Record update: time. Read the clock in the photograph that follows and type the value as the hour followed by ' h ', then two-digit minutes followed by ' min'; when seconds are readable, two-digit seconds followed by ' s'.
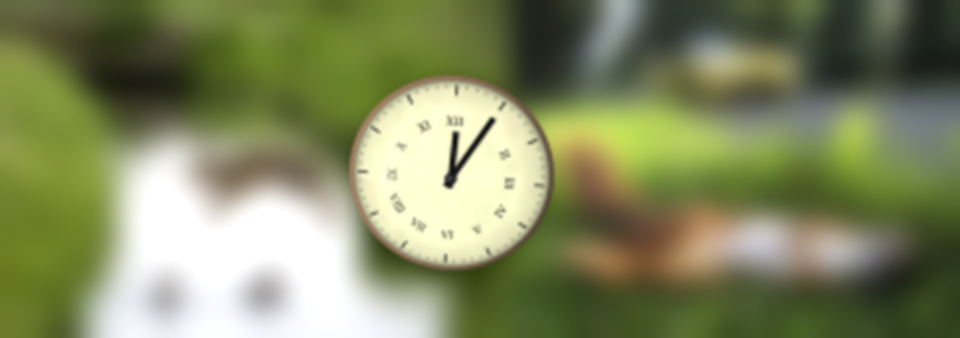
12 h 05 min
